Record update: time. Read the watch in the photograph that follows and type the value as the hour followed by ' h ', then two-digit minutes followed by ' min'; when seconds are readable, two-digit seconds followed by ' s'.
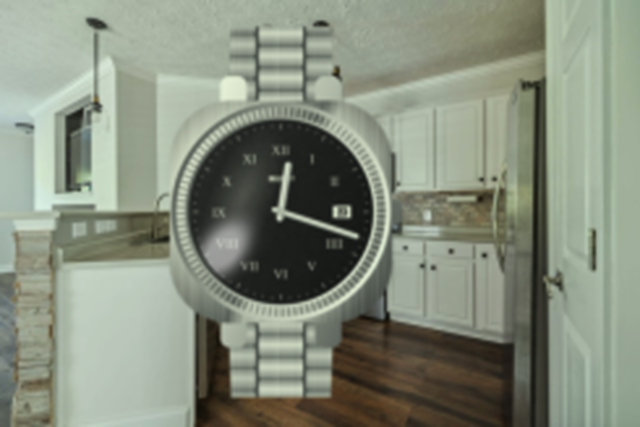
12 h 18 min
